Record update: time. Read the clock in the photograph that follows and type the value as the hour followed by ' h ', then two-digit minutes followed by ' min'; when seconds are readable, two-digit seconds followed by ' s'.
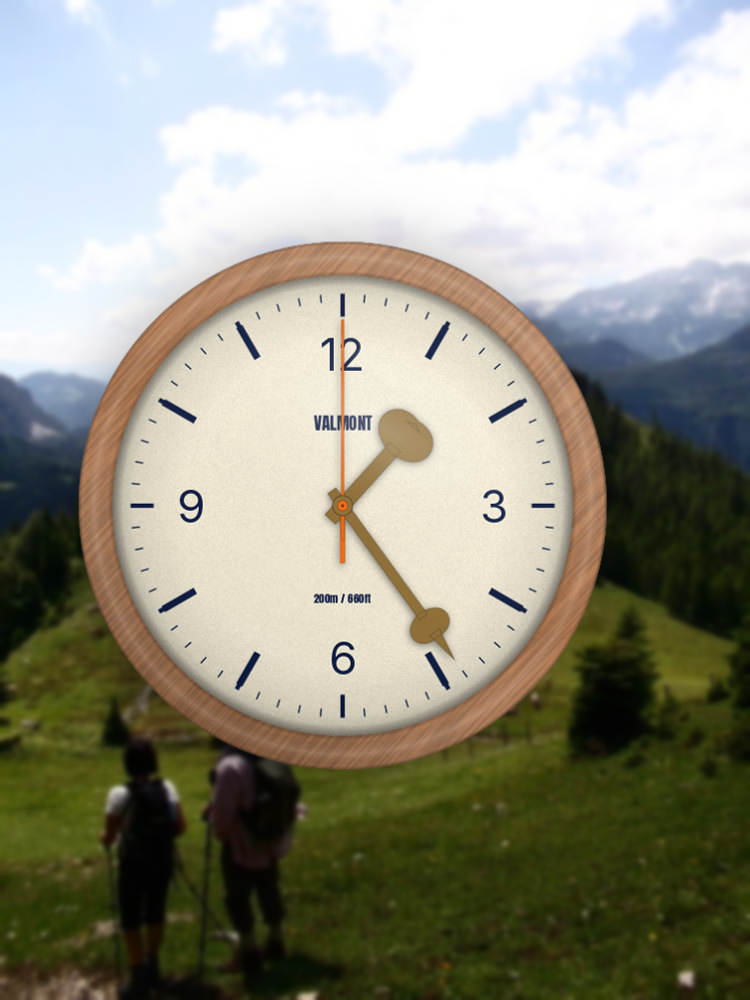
1 h 24 min 00 s
